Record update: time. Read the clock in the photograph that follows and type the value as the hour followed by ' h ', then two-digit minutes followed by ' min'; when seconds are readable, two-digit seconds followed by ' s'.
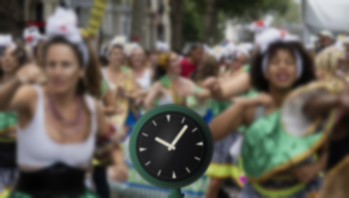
10 h 07 min
